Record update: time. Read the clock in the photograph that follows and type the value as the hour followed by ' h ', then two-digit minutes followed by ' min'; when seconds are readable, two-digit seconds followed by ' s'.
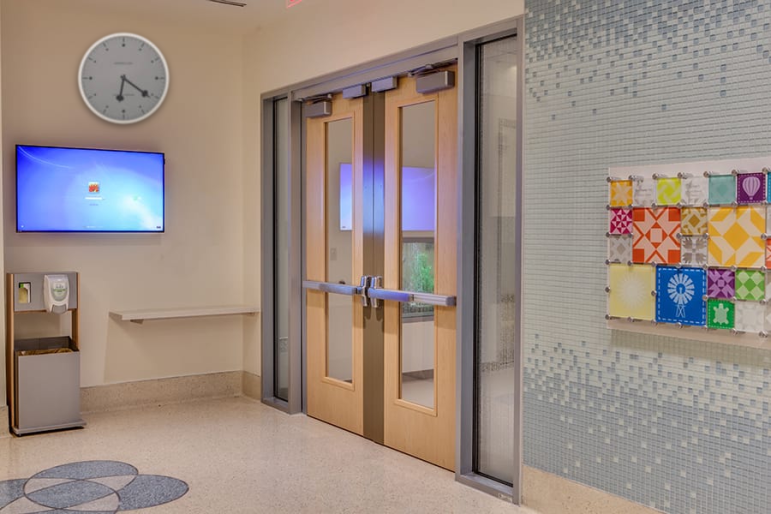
6 h 21 min
